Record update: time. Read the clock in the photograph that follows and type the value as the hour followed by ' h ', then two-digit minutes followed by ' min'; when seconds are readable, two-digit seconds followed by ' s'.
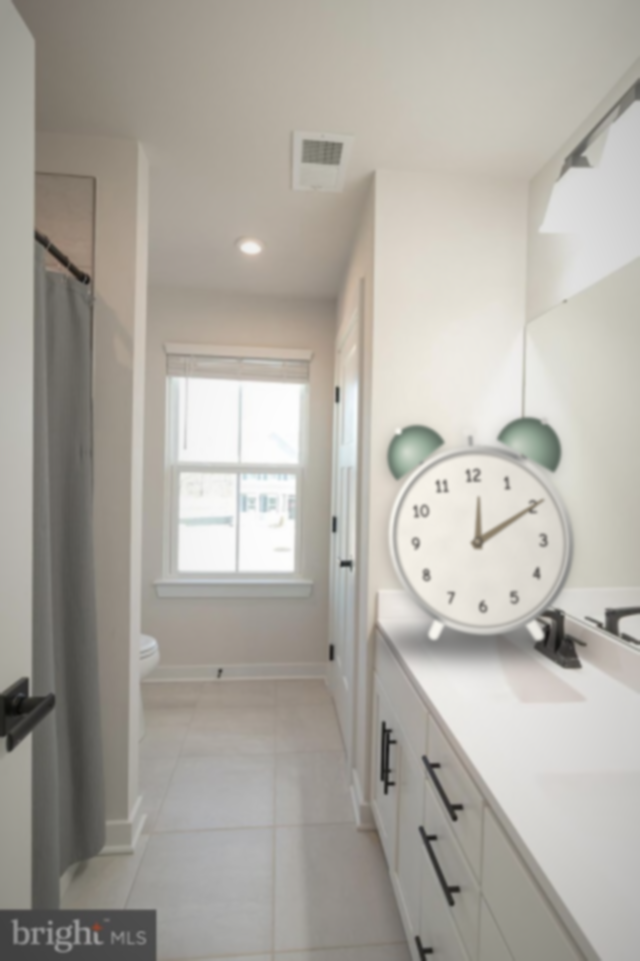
12 h 10 min
